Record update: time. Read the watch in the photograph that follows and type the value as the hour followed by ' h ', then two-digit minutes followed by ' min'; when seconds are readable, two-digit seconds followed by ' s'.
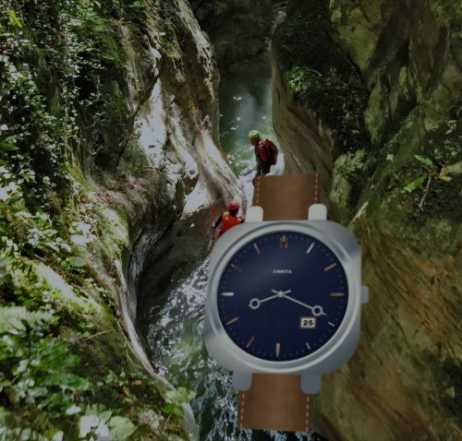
8 h 19 min
